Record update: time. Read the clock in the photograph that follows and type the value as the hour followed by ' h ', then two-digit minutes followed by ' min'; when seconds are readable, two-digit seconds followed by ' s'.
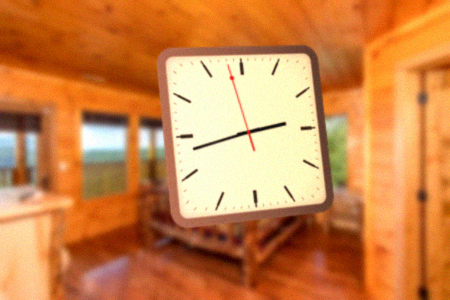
2 h 42 min 58 s
